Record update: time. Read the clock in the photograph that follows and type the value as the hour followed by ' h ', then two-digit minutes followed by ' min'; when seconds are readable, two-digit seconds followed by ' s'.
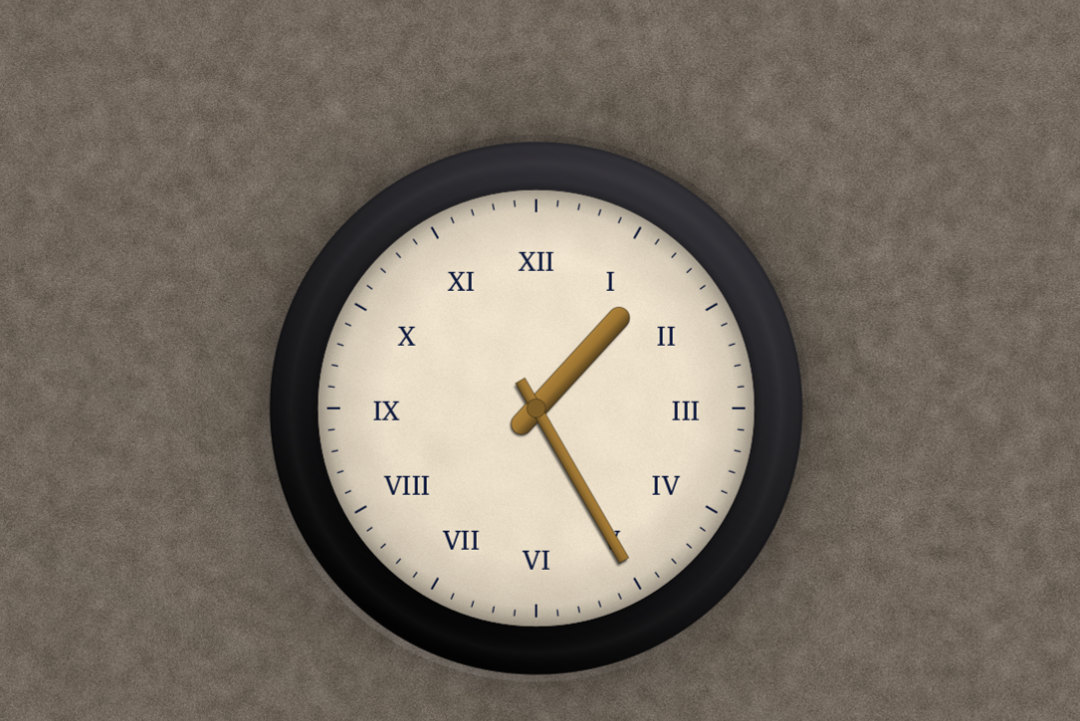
1 h 25 min
